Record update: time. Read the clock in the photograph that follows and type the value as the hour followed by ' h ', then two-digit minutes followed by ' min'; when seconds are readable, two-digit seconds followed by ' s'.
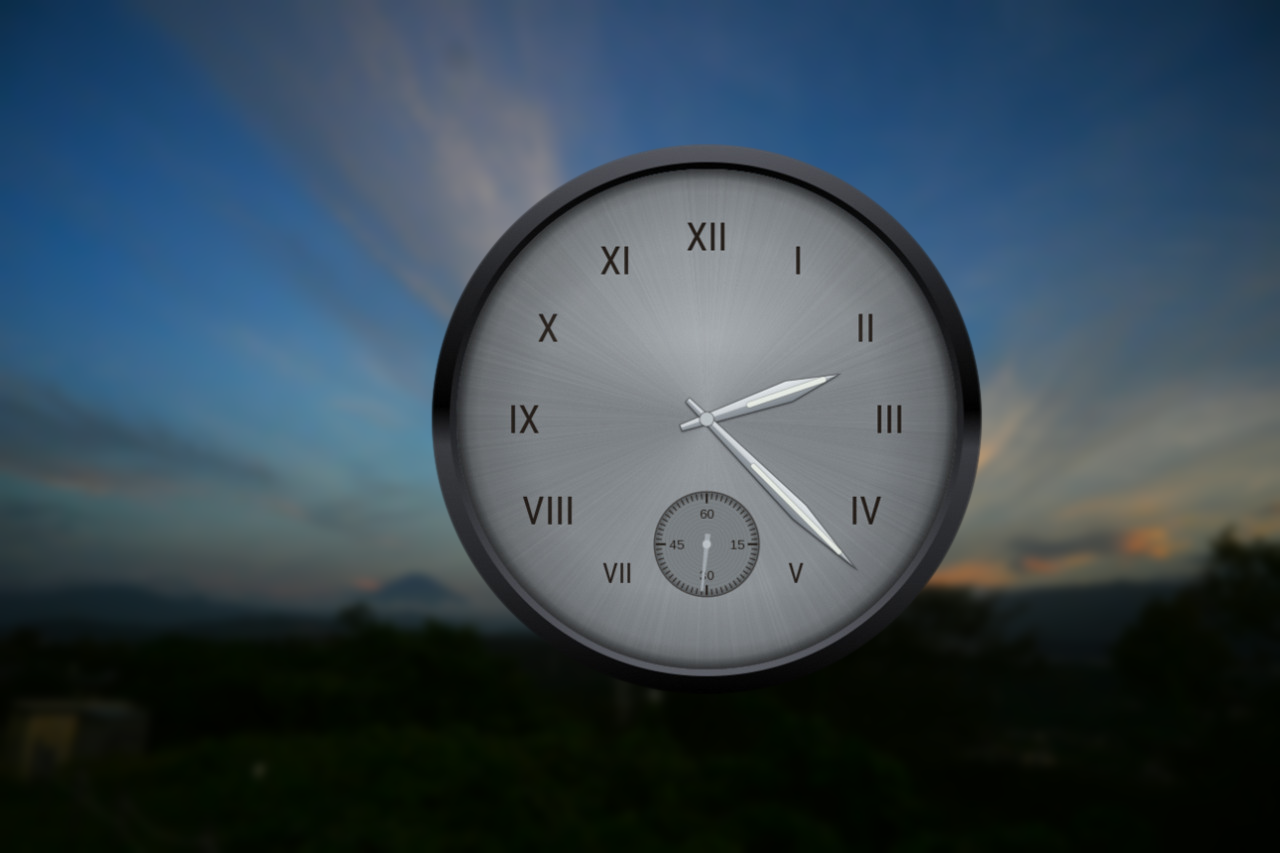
2 h 22 min 31 s
